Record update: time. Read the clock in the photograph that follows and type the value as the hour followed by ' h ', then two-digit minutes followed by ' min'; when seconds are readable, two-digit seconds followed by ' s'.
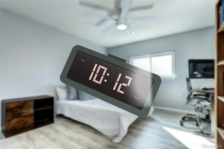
10 h 12 min
